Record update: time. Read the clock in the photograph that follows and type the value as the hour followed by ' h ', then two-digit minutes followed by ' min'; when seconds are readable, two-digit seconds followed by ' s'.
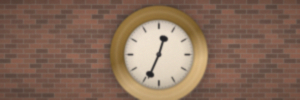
12 h 34 min
